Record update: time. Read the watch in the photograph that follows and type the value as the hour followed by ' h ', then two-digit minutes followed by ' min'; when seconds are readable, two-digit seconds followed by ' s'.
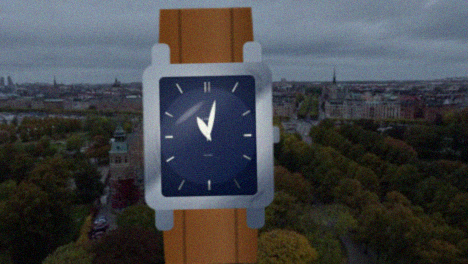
11 h 02 min
